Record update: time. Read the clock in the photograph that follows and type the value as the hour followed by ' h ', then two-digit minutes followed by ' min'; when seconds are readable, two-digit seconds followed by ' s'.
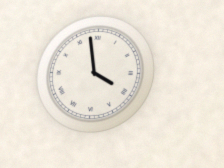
3 h 58 min
